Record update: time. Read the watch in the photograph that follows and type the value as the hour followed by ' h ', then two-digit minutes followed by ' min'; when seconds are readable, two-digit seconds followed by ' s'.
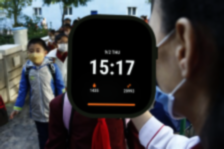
15 h 17 min
